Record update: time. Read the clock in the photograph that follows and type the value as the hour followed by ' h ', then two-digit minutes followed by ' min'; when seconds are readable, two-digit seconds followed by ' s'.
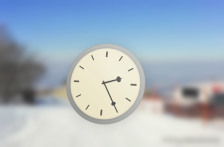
2 h 25 min
